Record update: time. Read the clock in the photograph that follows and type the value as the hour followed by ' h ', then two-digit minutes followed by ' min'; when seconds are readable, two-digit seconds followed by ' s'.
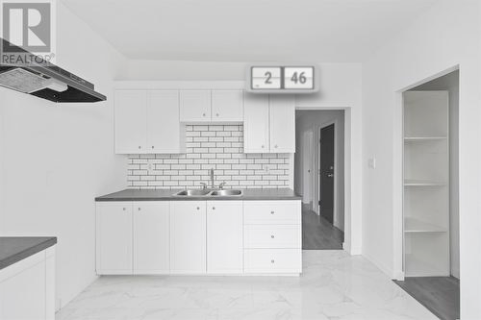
2 h 46 min
